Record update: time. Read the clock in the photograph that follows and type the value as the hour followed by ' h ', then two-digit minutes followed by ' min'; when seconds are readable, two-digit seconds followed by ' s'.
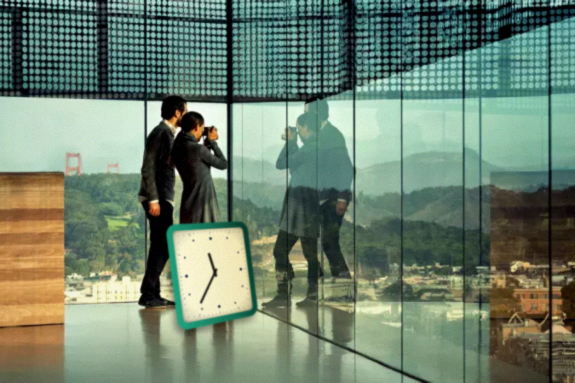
11 h 36 min
